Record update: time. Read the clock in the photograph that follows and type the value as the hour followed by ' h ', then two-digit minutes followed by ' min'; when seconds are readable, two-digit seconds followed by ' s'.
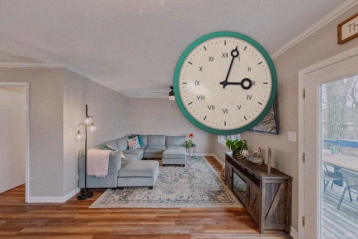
3 h 03 min
